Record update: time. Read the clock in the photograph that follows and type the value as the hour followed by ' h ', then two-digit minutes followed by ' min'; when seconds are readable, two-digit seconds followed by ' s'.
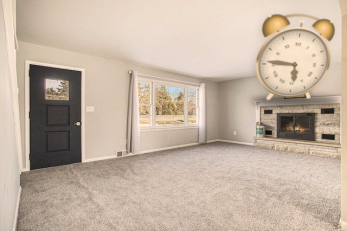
5 h 46 min
